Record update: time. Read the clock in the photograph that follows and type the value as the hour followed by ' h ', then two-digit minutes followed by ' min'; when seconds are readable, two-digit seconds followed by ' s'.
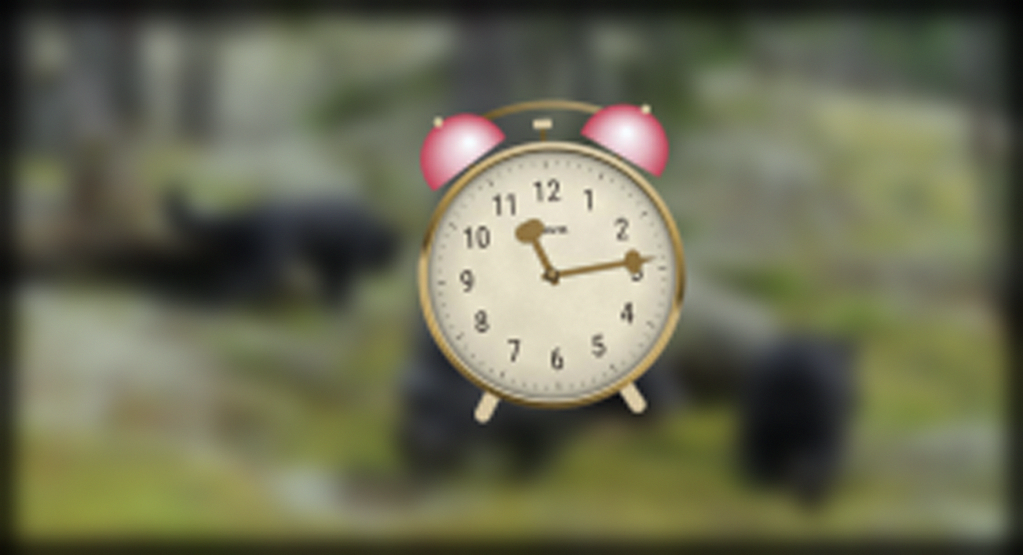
11 h 14 min
